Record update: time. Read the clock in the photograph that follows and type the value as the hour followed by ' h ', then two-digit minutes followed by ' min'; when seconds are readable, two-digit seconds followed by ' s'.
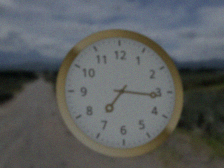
7 h 16 min
